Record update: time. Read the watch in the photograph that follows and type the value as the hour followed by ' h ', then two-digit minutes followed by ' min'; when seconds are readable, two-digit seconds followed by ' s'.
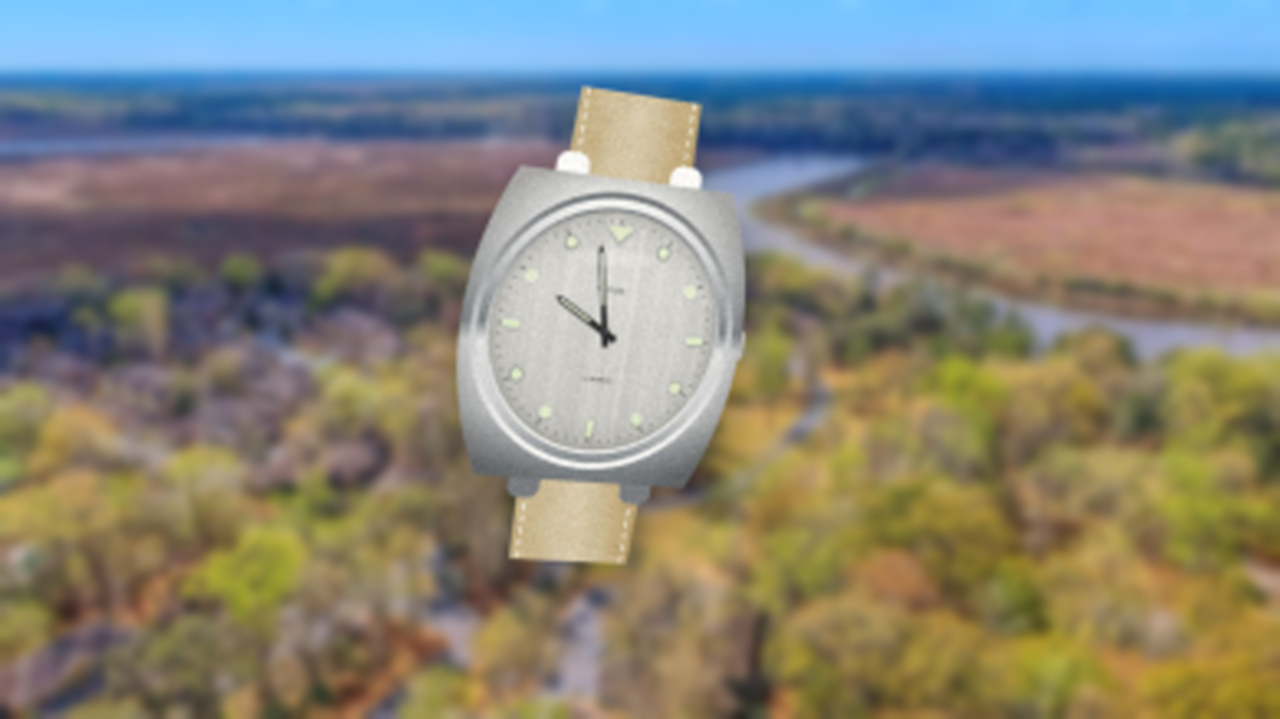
9 h 58 min
